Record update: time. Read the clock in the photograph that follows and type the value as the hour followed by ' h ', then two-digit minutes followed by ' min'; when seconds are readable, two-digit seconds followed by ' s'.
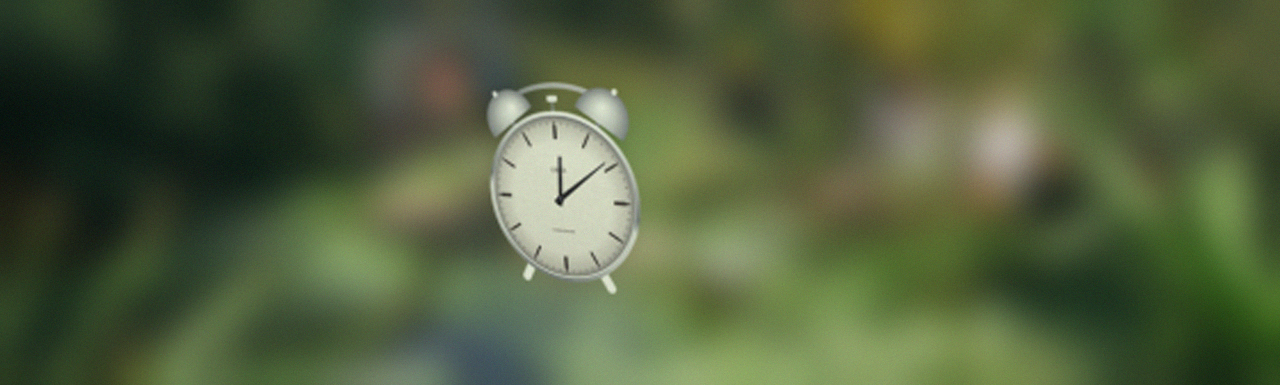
12 h 09 min
